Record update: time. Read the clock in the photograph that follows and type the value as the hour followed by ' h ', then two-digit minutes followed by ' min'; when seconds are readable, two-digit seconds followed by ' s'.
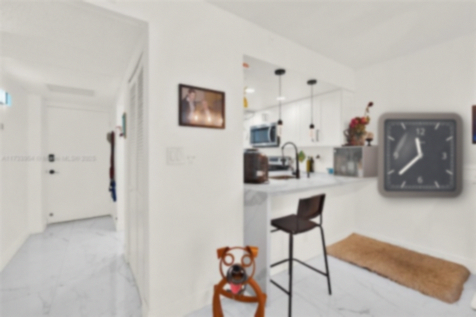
11 h 38 min
